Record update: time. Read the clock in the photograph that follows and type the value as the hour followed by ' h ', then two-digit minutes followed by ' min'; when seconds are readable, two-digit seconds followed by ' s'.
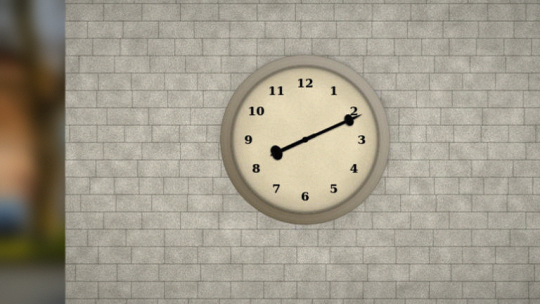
8 h 11 min
